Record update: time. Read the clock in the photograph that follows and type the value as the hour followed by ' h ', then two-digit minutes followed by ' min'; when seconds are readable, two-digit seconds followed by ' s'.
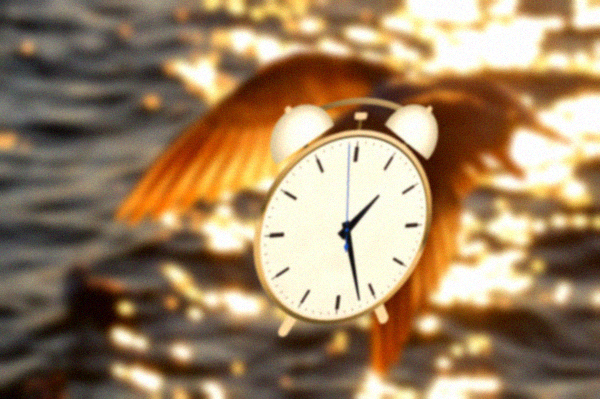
1 h 26 min 59 s
